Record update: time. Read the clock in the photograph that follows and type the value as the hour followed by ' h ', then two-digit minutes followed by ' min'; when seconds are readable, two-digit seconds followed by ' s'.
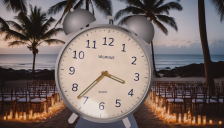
3 h 37 min
